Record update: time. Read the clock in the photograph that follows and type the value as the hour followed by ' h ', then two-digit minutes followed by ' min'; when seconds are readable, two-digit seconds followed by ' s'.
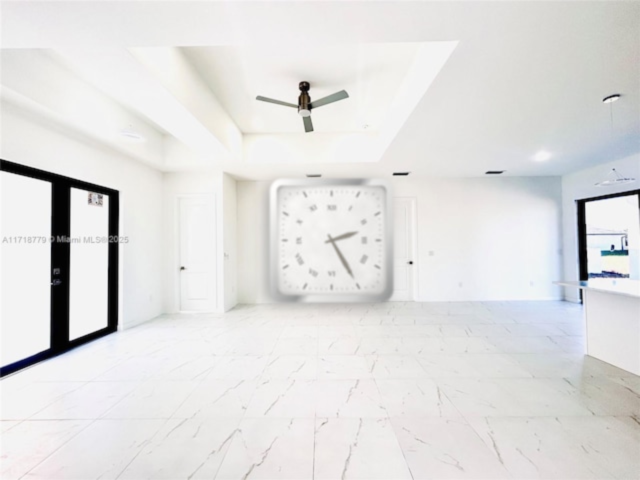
2 h 25 min
